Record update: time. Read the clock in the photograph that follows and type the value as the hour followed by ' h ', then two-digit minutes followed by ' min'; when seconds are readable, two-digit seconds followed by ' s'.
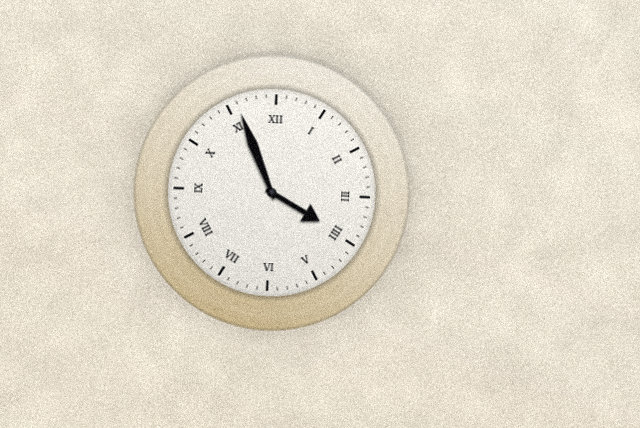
3 h 56 min
